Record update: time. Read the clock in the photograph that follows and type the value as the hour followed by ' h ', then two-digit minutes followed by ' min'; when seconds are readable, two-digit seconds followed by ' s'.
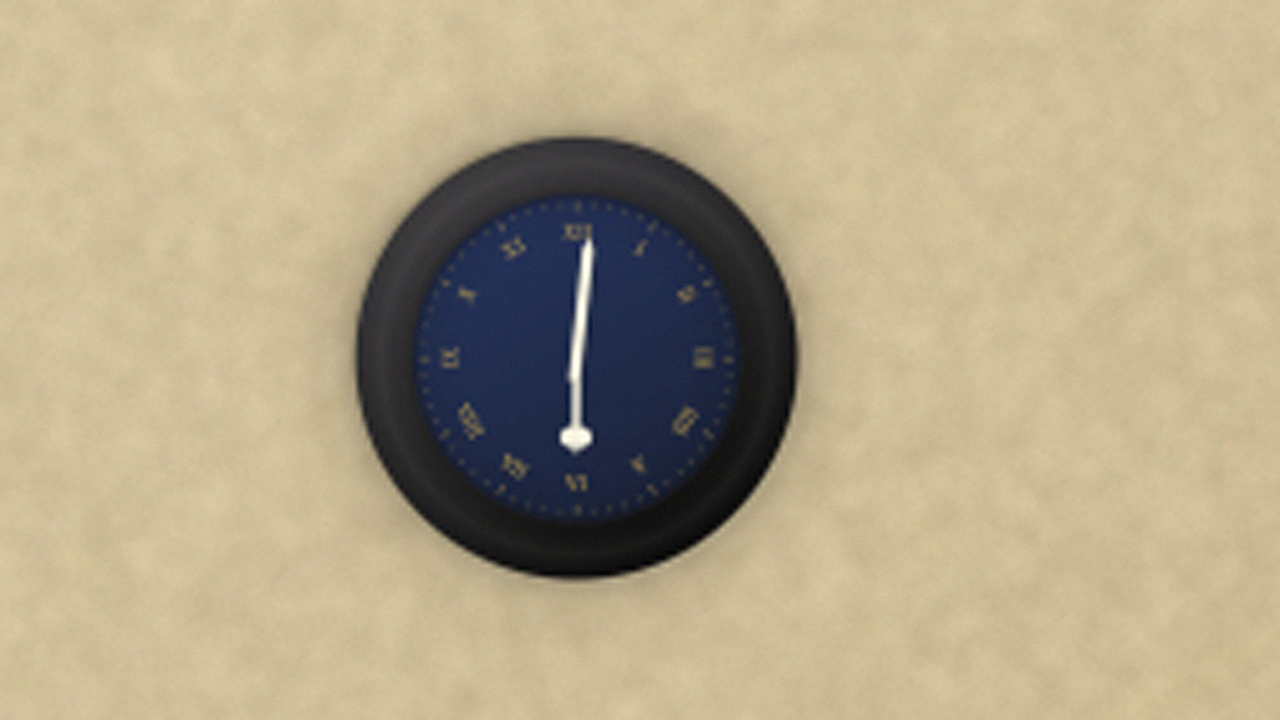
6 h 01 min
